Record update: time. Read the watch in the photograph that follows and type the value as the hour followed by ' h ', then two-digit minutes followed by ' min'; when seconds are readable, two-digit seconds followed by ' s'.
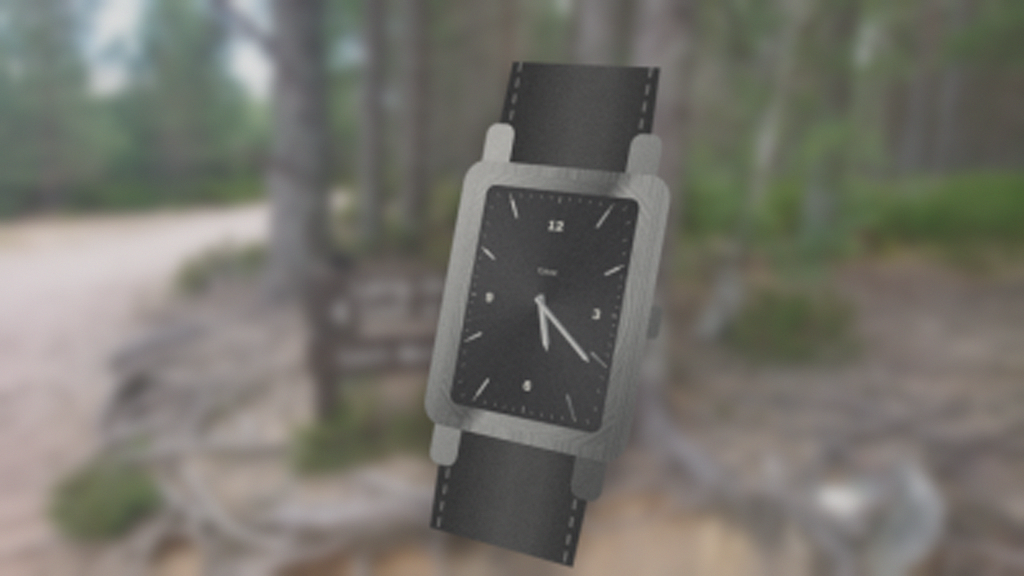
5 h 21 min
